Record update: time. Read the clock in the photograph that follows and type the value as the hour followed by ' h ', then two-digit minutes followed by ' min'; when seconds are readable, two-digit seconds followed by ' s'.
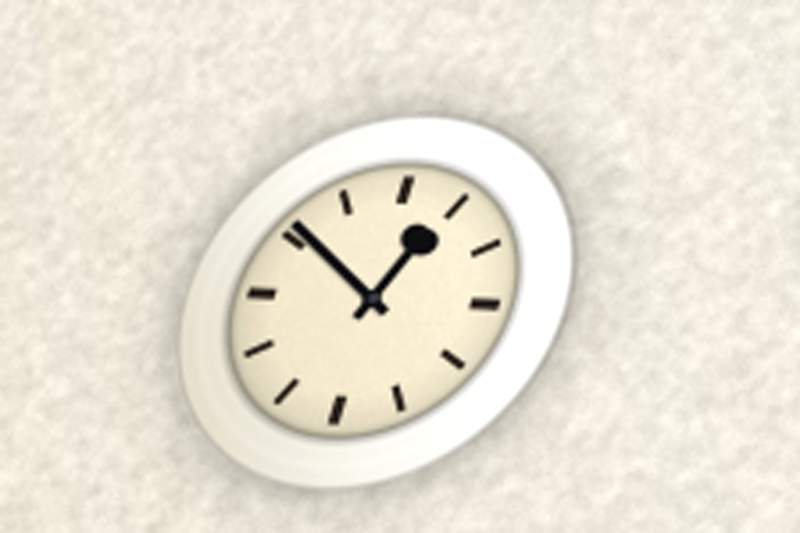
12 h 51 min
